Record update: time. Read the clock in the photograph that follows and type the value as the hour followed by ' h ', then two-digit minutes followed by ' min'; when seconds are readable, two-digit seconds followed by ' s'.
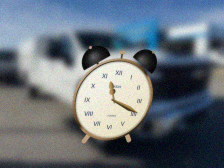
11 h 19 min
